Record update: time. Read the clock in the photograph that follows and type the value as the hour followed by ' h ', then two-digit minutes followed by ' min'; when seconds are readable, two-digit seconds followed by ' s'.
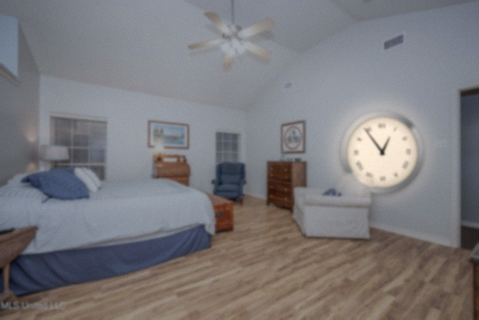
12 h 54 min
